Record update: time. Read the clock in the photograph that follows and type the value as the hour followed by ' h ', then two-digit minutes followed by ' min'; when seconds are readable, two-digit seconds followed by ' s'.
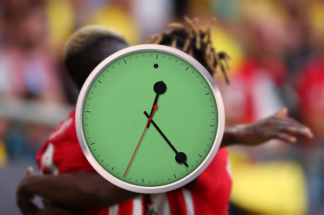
12 h 22 min 33 s
